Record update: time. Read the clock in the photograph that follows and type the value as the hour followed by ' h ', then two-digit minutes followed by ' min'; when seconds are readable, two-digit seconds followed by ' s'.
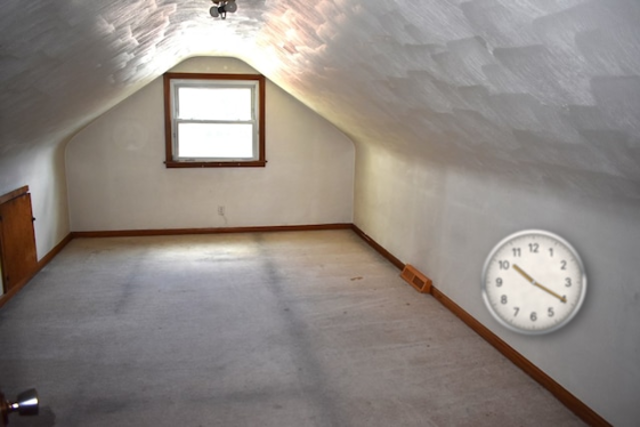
10 h 20 min
